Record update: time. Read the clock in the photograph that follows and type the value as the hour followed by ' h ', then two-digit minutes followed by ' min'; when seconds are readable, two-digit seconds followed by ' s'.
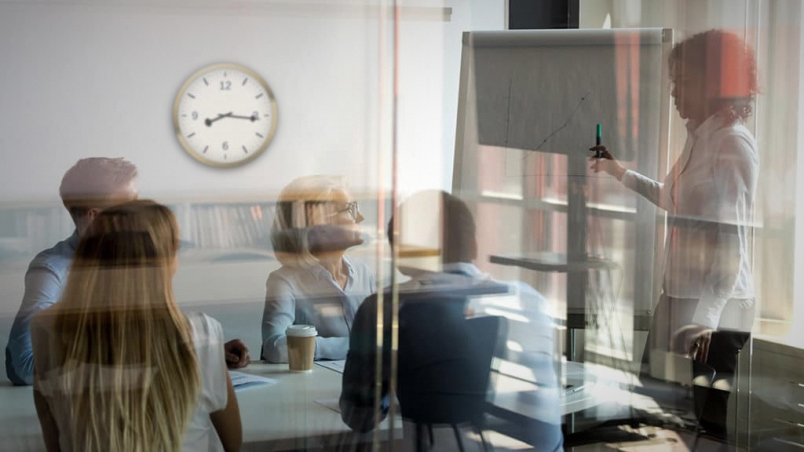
8 h 16 min
